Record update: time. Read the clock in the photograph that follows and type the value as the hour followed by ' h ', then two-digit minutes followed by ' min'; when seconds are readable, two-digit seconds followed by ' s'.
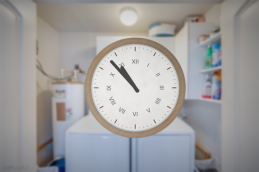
10 h 53 min
